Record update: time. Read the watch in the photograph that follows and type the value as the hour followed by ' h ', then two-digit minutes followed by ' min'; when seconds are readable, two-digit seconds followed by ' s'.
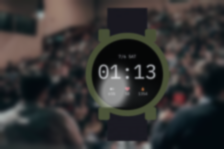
1 h 13 min
